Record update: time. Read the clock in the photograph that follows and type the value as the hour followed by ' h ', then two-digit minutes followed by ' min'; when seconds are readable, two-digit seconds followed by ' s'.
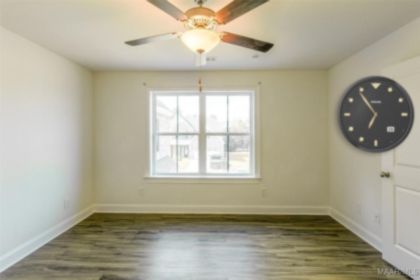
6 h 54 min
